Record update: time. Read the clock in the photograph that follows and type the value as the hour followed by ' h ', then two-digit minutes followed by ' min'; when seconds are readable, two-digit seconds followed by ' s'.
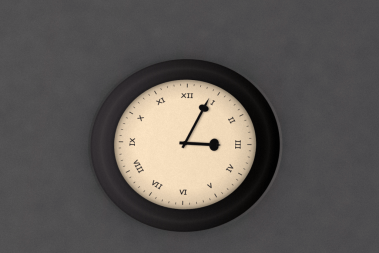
3 h 04 min
